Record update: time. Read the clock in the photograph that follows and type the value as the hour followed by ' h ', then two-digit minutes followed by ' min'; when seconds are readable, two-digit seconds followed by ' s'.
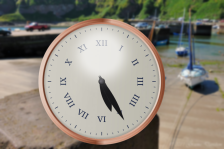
5 h 25 min
